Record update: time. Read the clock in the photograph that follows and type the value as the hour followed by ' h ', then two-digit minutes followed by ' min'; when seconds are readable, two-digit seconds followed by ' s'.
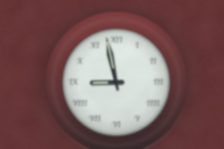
8 h 58 min
